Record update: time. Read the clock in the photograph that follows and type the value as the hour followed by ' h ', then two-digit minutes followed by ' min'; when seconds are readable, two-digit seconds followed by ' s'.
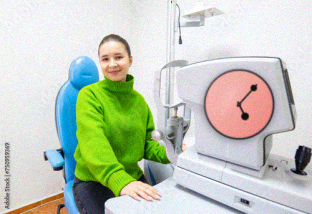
5 h 07 min
